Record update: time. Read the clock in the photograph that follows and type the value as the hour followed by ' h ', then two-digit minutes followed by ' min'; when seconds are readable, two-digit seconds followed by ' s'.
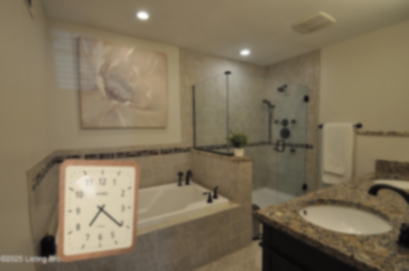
7 h 21 min
